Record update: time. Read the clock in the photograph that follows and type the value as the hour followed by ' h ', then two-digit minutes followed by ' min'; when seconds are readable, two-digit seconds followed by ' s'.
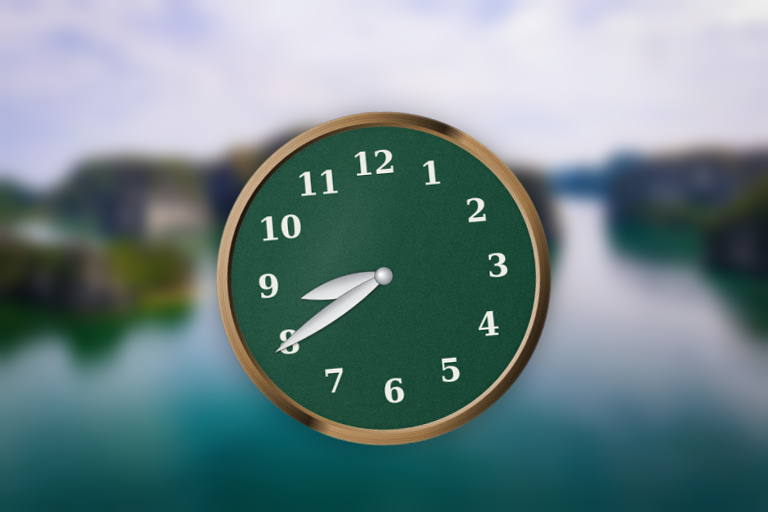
8 h 40 min
